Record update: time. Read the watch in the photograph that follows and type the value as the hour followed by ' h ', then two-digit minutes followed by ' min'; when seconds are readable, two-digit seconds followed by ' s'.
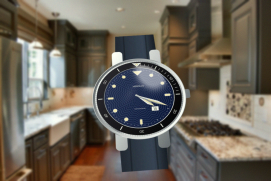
4 h 19 min
